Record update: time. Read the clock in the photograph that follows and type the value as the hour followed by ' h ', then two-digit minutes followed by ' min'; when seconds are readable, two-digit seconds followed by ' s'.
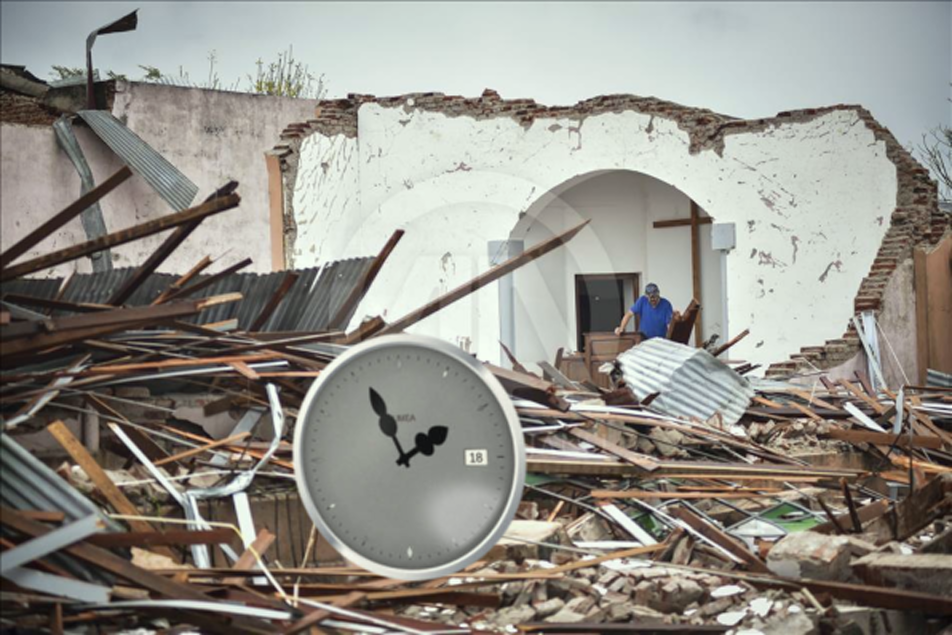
1 h 56 min
